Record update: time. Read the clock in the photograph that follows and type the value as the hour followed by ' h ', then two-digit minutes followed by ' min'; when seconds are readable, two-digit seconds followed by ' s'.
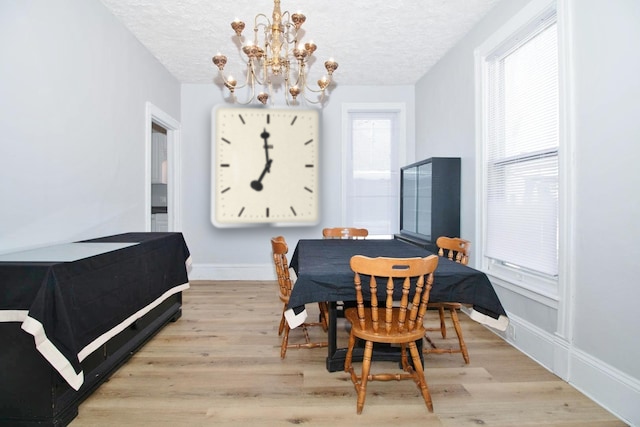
6 h 59 min
